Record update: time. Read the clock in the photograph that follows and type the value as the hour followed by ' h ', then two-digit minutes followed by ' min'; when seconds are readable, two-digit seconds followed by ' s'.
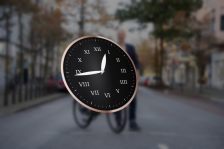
12 h 44 min
